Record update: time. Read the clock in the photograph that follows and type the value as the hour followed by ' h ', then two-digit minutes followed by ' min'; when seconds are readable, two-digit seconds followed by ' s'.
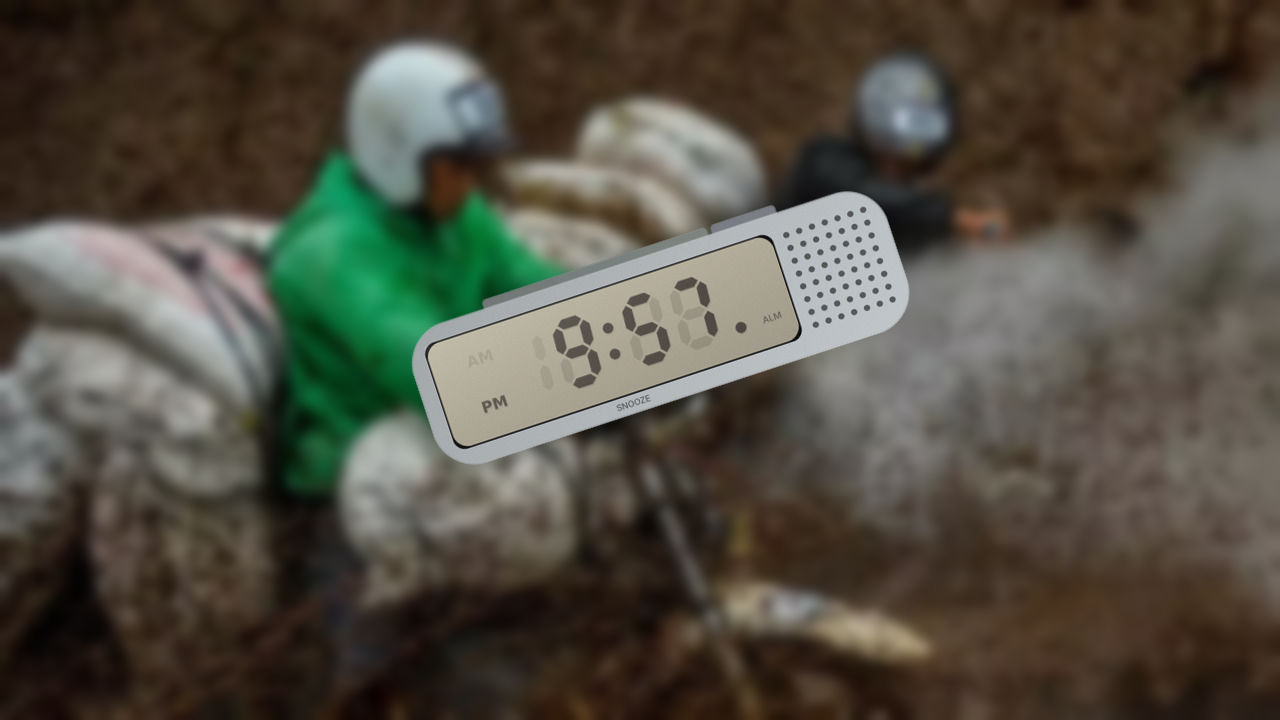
9 h 57 min
